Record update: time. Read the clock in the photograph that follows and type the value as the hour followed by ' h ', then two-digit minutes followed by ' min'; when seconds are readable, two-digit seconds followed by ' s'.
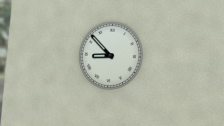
8 h 52 min
